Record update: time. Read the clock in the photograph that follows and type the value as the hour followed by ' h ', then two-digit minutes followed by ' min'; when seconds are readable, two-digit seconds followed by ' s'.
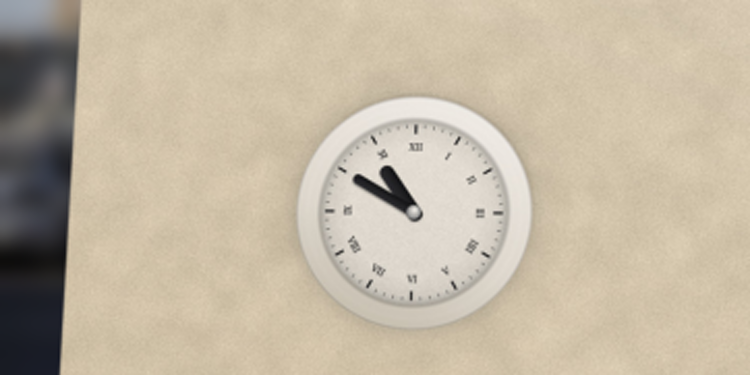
10 h 50 min
